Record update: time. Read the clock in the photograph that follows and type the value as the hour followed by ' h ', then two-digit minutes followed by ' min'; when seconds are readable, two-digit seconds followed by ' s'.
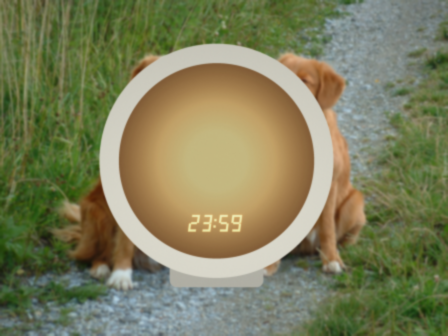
23 h 59 min
